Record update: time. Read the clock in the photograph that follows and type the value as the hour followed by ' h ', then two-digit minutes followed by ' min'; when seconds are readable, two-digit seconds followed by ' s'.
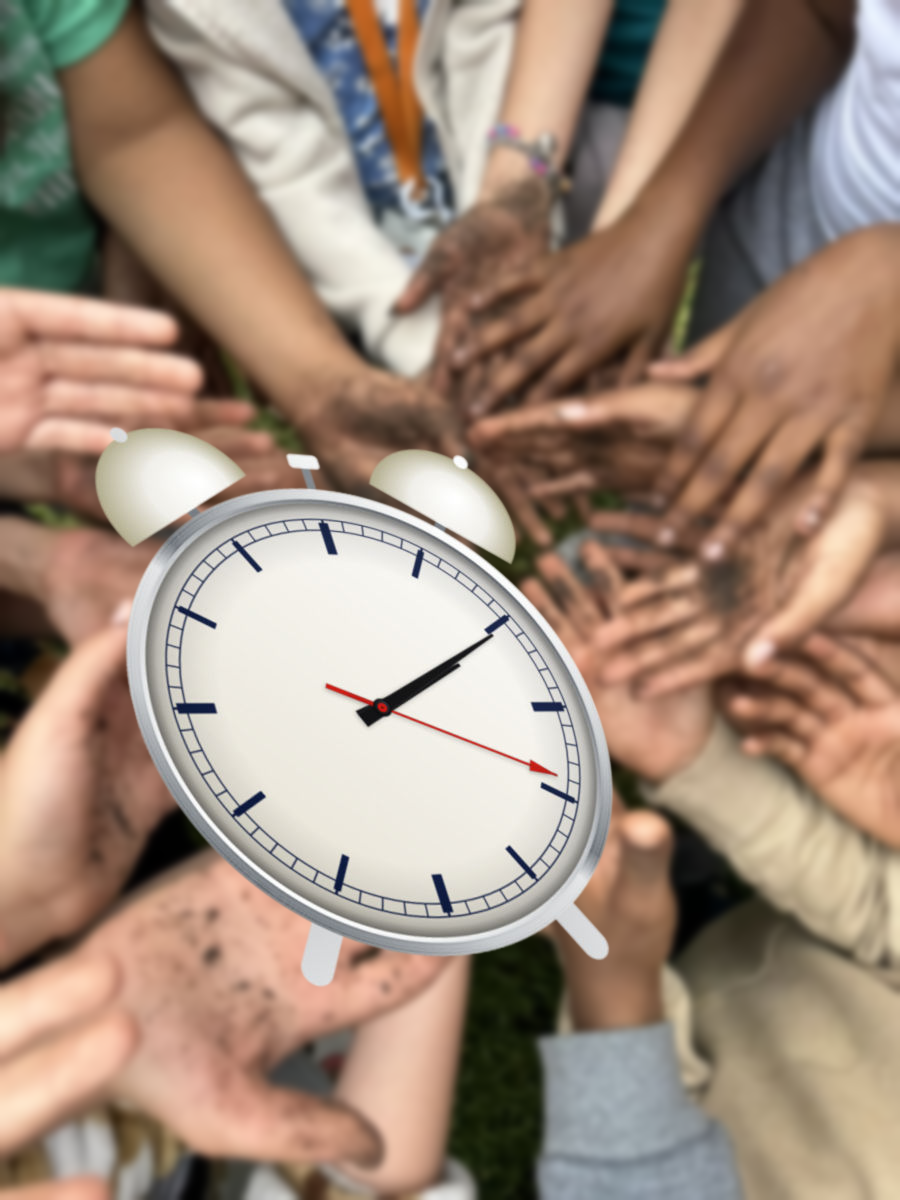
2 h 10 min 19 s
